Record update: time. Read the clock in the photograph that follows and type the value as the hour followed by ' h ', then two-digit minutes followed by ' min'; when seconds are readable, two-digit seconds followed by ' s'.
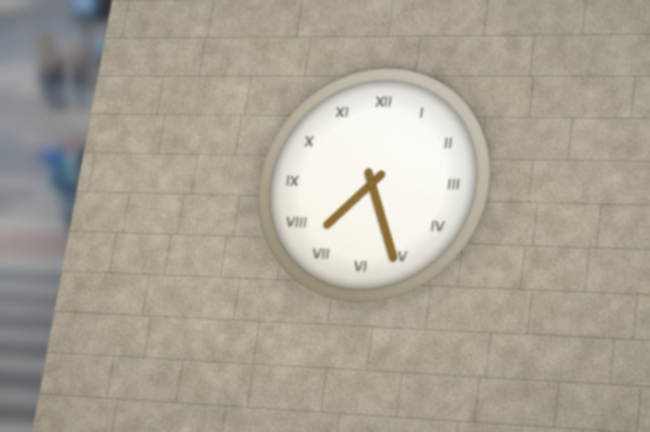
7 h 26 min
